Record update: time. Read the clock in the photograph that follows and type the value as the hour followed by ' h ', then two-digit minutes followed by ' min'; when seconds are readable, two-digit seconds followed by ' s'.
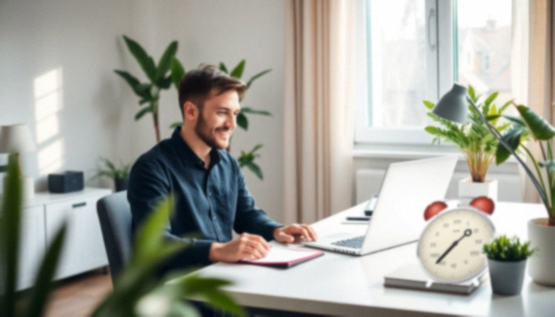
1 h 37 min
